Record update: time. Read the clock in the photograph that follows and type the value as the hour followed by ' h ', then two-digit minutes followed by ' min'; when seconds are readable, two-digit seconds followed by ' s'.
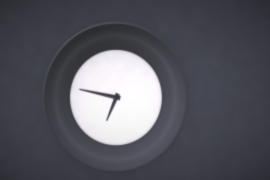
6 h 47 min
